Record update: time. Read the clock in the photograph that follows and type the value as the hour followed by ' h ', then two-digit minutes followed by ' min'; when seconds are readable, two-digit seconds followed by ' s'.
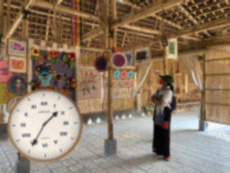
1 h 35 min
